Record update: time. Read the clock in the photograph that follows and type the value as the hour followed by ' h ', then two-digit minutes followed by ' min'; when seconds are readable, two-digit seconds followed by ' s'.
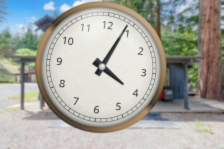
4 h 04 min
